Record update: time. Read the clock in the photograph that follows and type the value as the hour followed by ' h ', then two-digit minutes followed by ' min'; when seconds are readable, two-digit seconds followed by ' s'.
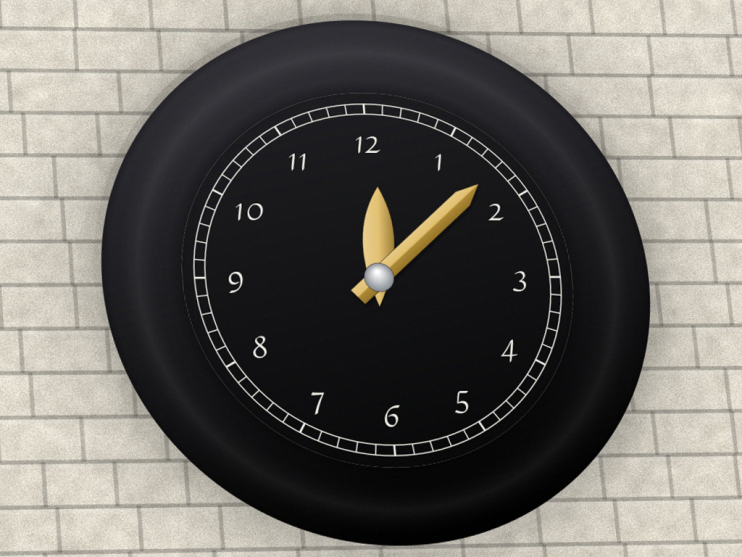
12 h 08 min
